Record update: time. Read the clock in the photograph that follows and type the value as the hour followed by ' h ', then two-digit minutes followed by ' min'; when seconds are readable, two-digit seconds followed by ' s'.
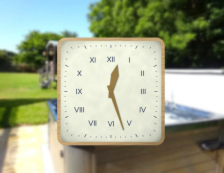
12 h 27 min
